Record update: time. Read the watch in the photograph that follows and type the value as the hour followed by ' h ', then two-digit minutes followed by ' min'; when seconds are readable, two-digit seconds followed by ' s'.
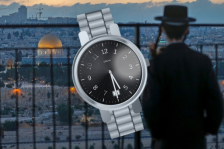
5 h 30 min
